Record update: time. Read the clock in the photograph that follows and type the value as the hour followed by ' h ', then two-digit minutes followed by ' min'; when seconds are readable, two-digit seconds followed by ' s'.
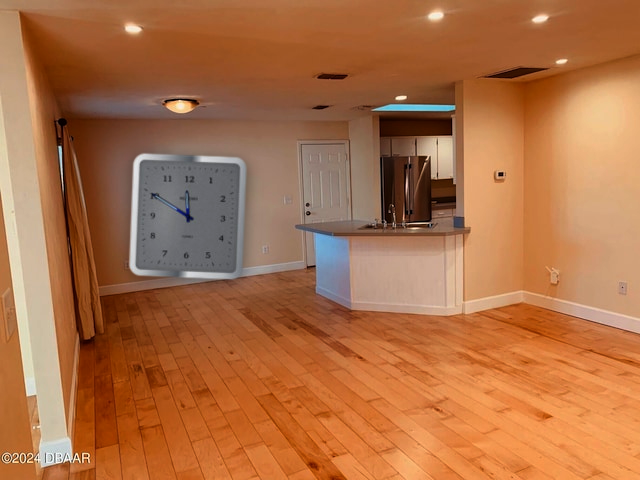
11 h 50 min
